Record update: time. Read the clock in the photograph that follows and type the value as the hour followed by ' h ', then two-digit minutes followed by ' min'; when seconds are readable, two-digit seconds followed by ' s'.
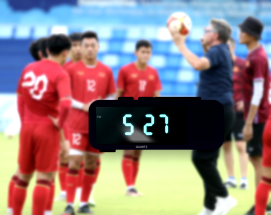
5 h 27 min
